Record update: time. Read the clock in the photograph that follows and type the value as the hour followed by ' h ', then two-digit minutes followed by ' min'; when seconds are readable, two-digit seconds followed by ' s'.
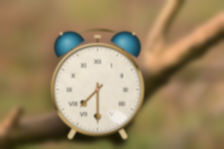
7 h 30 min
